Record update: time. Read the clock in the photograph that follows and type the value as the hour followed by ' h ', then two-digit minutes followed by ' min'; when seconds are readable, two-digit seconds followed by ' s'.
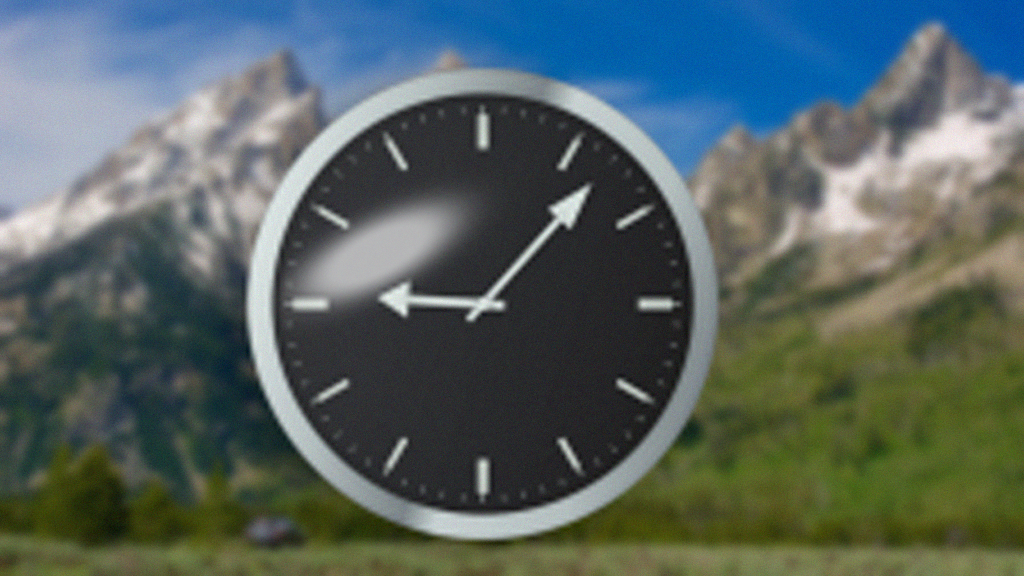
9 h 07 min
